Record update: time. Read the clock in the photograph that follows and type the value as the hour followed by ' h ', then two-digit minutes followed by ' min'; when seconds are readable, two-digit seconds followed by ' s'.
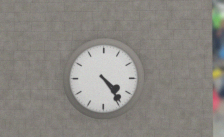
4 h 24 min
